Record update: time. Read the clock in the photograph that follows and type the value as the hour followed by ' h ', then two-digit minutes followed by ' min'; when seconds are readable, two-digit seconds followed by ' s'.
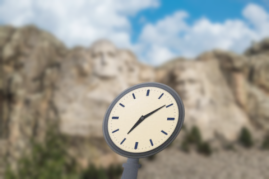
7 h 09 min
